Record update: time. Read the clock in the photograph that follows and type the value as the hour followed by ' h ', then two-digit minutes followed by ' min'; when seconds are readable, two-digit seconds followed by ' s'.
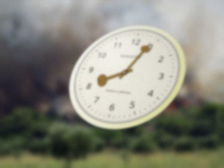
8 h 04 min
